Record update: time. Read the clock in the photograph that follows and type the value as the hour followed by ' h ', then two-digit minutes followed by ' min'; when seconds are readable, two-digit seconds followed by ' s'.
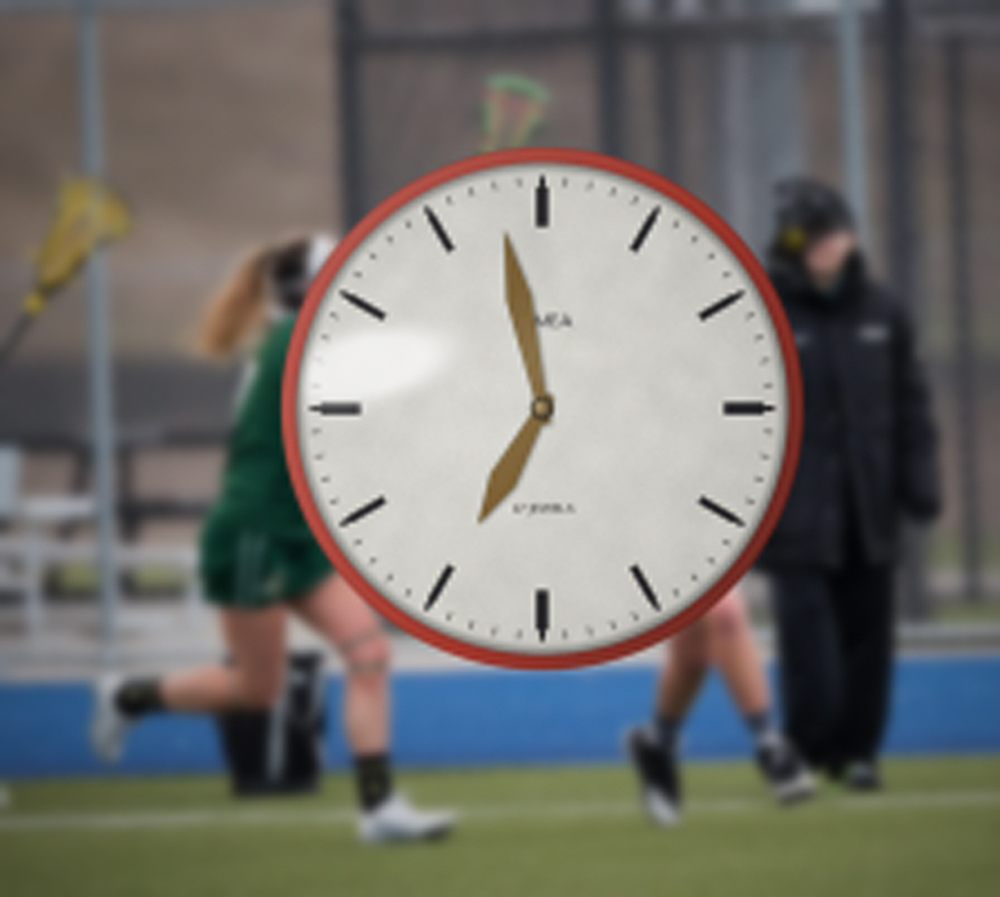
6 h 58 min
